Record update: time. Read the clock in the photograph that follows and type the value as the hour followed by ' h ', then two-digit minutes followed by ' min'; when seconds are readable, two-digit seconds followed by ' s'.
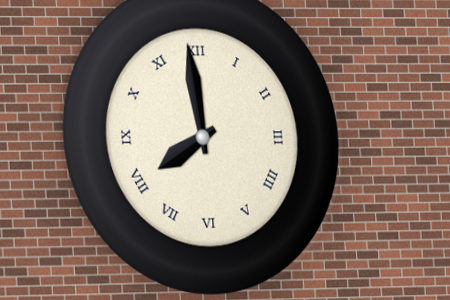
7 h 59 min
